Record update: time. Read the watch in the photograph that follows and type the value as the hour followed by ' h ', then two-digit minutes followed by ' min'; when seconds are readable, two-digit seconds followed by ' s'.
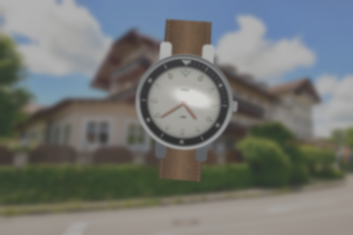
4 h 39 min
